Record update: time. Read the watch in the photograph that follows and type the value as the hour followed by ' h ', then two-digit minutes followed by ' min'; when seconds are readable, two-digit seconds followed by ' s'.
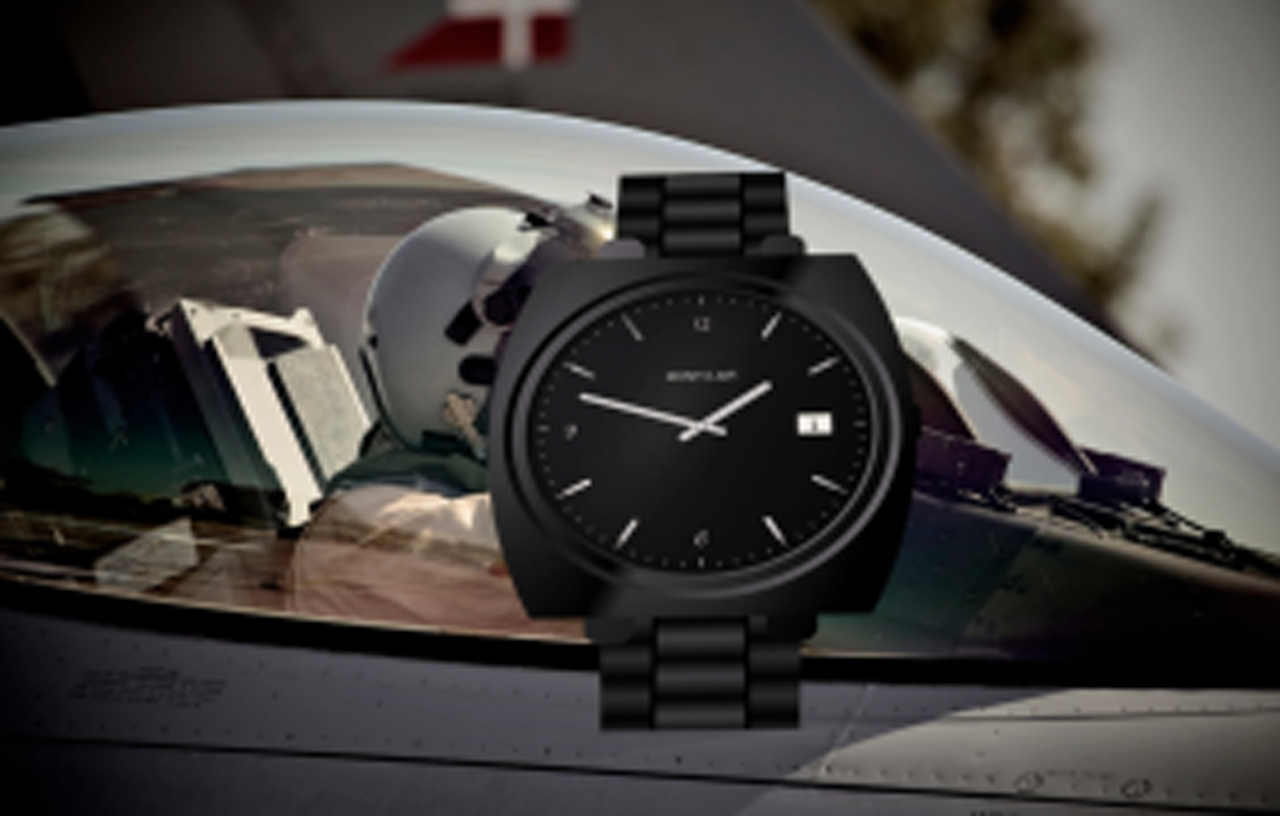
1 h 48 min
